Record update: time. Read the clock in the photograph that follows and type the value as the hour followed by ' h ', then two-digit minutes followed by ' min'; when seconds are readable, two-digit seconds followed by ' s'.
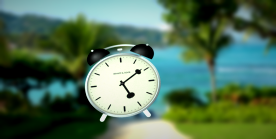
5 h 09 min
